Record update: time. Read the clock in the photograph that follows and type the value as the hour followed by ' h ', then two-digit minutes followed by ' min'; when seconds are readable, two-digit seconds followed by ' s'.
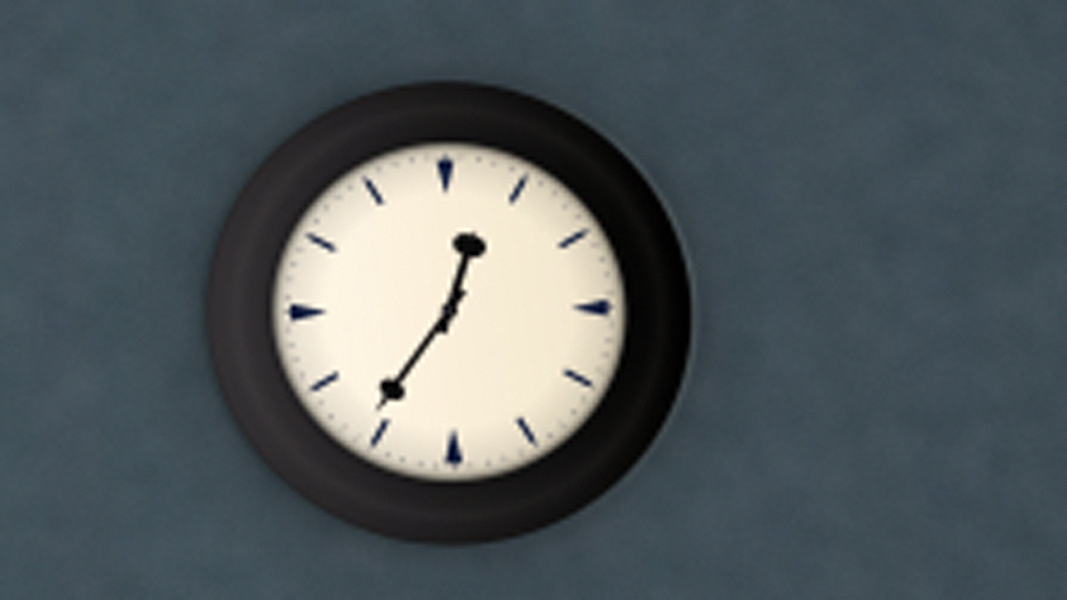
12 h 36 min
